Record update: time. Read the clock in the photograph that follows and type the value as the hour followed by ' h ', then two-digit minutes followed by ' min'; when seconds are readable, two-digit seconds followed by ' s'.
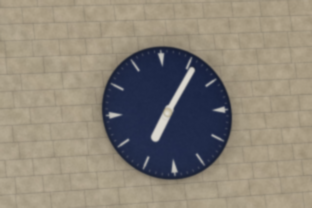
7 h 06 min
